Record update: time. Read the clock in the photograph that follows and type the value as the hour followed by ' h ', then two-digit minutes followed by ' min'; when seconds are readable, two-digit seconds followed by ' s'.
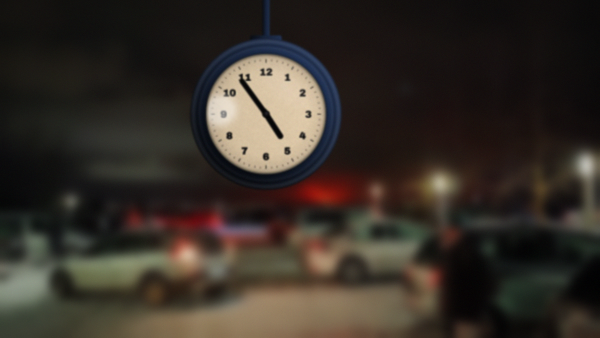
4 h 54 min
